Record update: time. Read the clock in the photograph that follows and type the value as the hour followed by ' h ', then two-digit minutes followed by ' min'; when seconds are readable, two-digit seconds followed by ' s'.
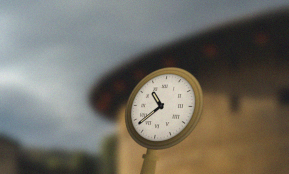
10 h 38 min
